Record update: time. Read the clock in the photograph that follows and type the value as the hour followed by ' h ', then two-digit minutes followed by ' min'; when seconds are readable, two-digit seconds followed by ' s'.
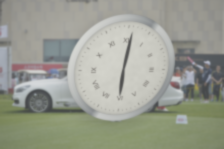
6 h 01 min
